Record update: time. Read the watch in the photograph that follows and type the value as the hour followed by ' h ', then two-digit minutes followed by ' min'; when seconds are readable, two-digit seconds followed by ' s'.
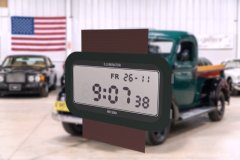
9 h 07 min 38 s
